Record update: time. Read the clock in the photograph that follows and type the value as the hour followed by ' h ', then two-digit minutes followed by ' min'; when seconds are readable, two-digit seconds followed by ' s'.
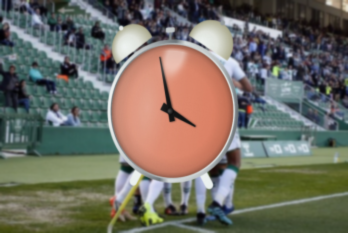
3 h 58 min
